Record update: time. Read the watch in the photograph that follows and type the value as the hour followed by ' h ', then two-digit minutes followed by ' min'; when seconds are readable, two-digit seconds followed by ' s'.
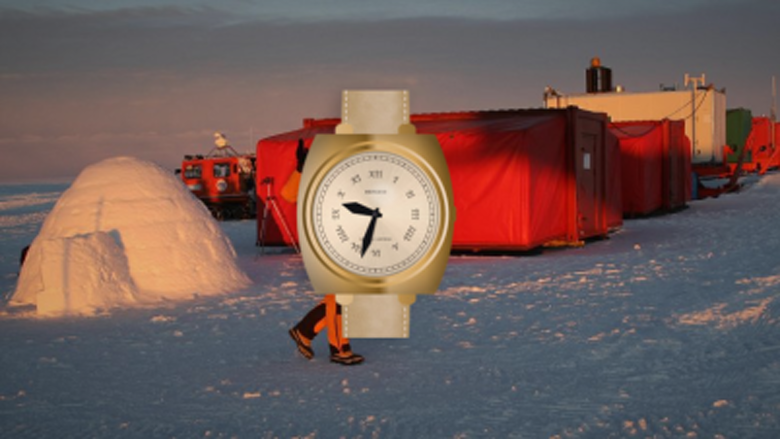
9 h 33 min
